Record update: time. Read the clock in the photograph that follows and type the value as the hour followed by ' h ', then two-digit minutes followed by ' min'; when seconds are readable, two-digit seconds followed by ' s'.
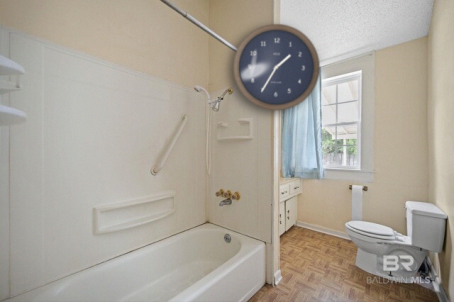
1 h 35 min
